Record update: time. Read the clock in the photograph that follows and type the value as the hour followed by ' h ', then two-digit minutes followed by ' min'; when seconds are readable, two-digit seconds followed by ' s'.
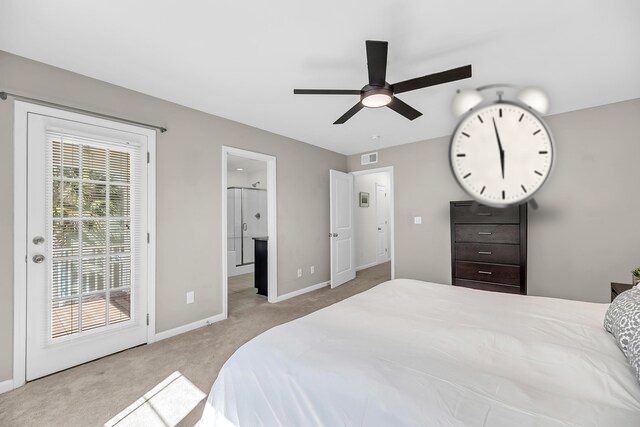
5 h 58 min
